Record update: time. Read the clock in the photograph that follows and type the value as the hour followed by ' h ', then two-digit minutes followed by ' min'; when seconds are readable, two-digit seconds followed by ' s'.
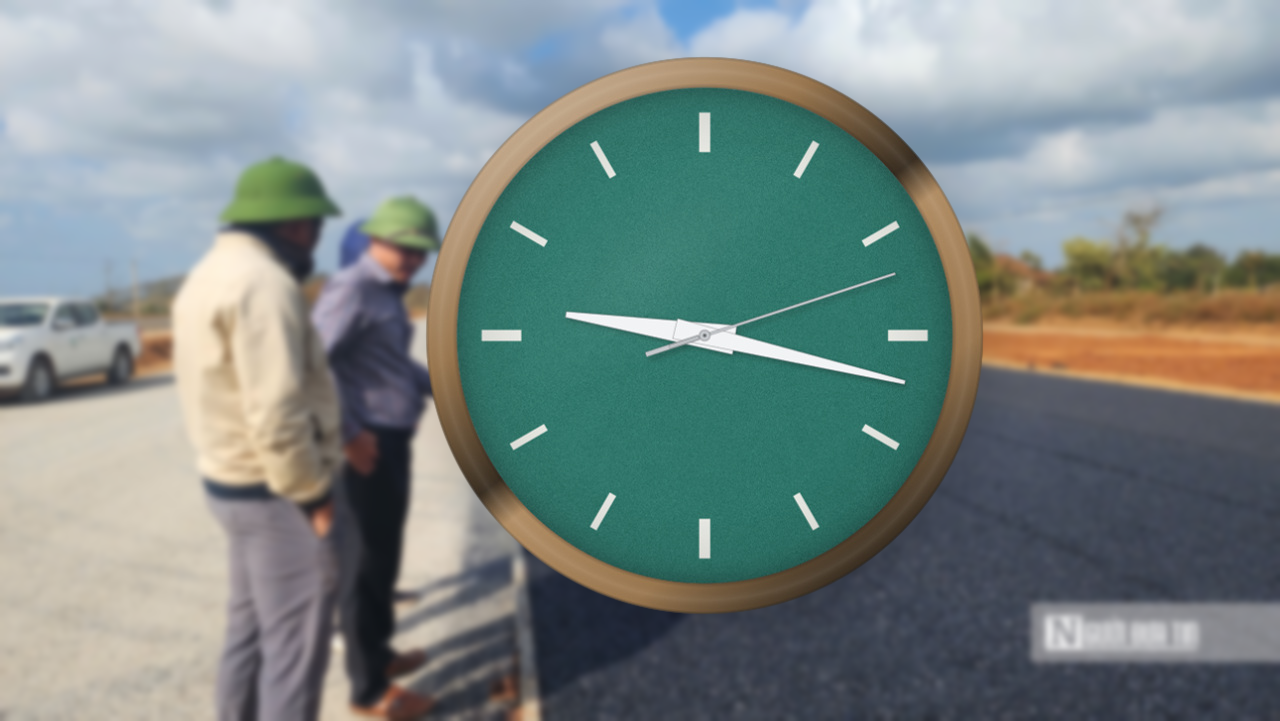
9 h 17 min 12 s
